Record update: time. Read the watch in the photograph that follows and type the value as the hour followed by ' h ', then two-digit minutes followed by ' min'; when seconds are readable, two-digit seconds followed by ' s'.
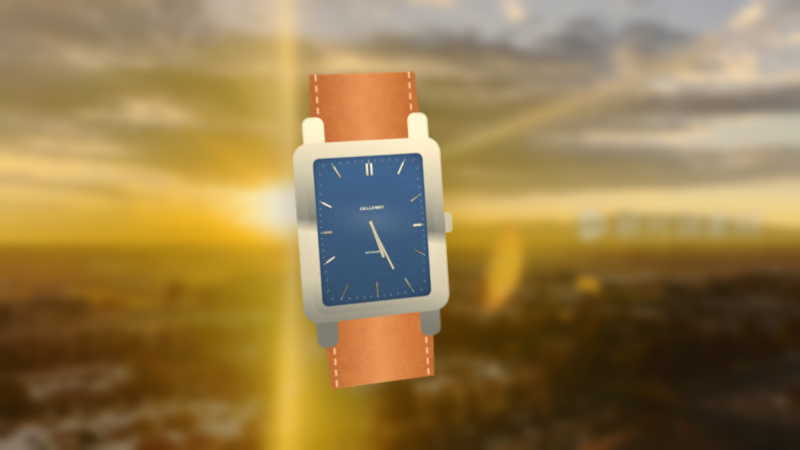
5 h 26 min
